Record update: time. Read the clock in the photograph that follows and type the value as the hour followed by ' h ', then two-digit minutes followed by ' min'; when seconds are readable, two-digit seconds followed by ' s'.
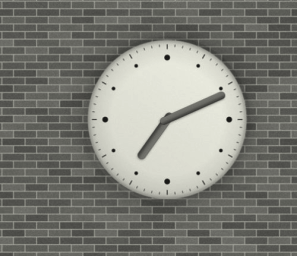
7 h 11 min
